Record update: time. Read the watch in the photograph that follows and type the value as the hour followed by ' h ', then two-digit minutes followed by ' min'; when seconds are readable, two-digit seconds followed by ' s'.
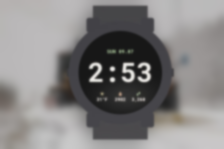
2 h 53 min
